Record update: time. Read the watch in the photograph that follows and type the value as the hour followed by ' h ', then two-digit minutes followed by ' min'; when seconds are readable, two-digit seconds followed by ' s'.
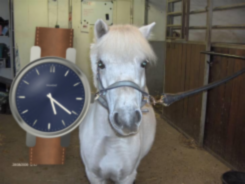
5 h 21 min
